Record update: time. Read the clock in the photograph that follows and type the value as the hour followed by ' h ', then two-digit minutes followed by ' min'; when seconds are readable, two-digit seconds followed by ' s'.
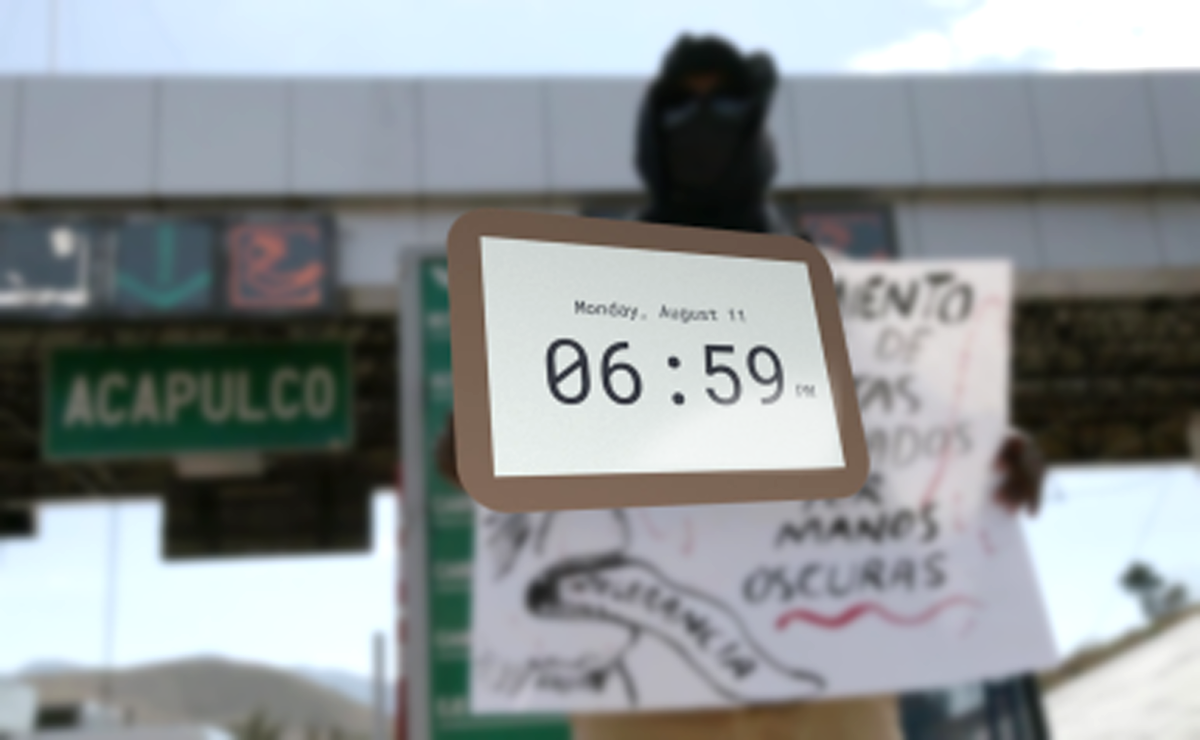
6 h 59 min
